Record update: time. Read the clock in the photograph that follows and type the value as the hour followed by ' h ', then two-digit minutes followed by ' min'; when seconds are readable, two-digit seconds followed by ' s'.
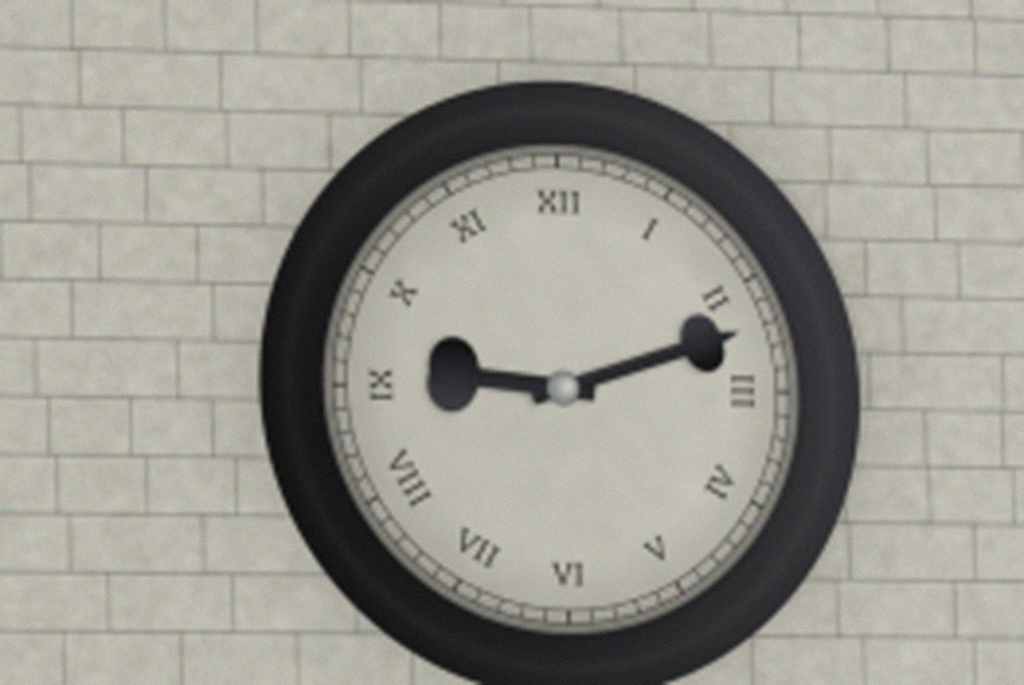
9 h 12 min
